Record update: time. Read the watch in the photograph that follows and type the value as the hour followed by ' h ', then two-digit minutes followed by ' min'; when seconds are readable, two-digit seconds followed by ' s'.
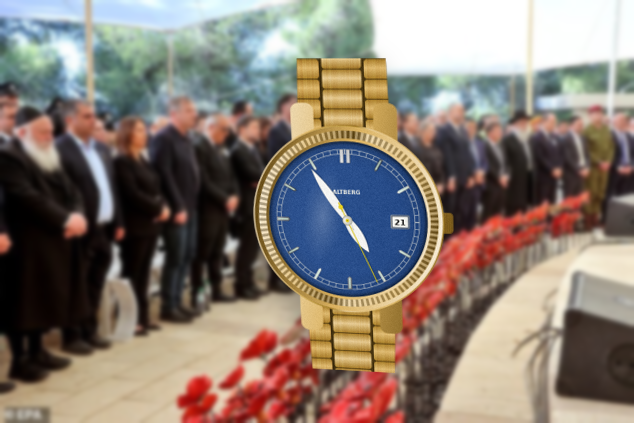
4 h 54 min 26 s
